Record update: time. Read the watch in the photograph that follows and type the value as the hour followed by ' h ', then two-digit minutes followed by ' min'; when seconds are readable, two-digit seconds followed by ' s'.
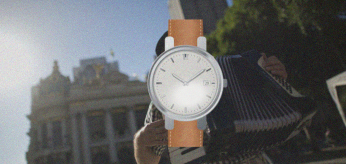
10 h 09 min
